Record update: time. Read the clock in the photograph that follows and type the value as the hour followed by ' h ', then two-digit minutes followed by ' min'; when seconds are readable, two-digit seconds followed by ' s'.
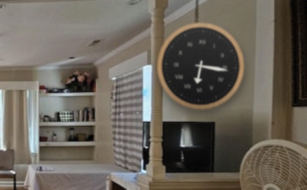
6 h 16 min
